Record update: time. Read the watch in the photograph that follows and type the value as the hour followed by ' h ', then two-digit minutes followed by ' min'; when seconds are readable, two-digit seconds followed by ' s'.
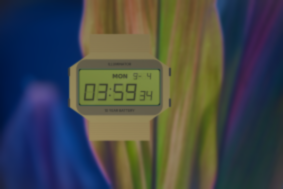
3 h 59 min 34 s
